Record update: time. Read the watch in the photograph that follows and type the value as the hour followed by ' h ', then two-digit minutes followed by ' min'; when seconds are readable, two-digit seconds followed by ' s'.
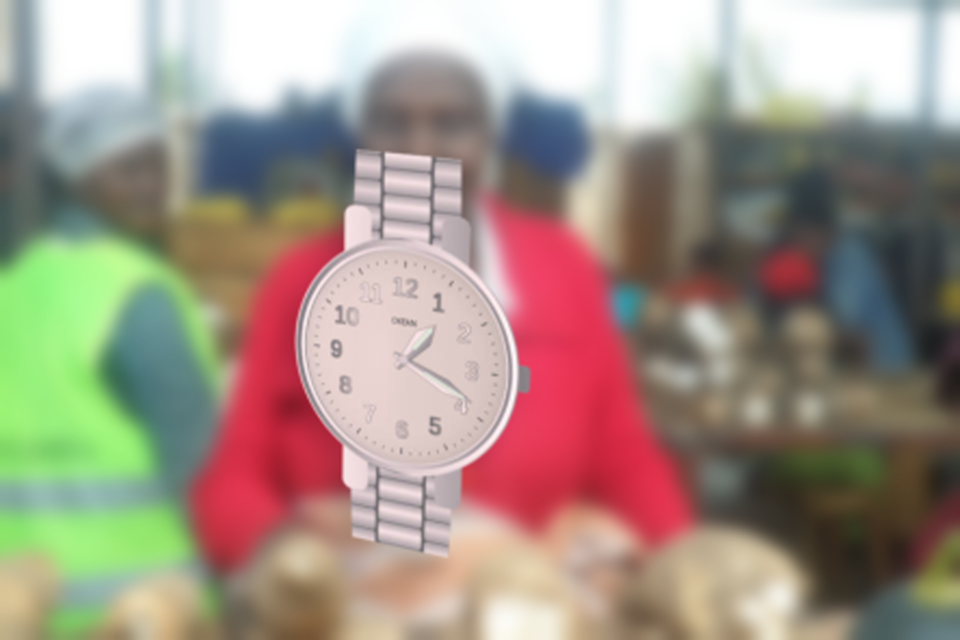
1 h 19 min
